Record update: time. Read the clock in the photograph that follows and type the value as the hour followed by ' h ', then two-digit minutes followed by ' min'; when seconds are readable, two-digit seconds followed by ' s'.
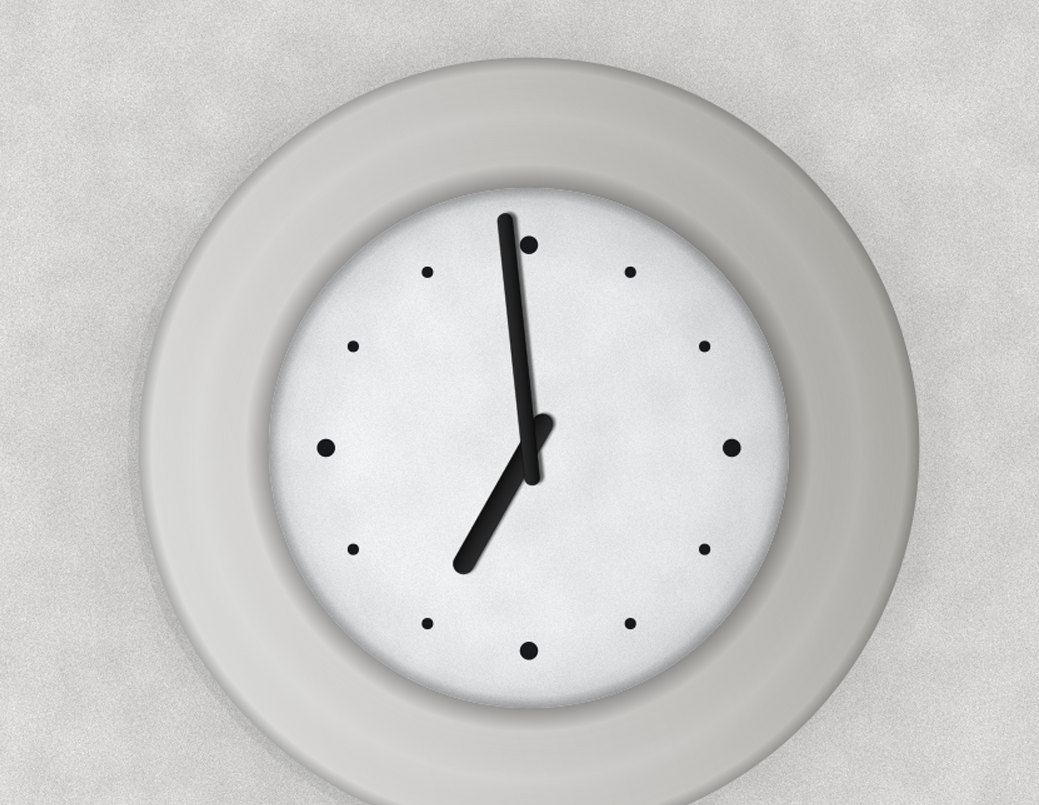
6 h 59 min
